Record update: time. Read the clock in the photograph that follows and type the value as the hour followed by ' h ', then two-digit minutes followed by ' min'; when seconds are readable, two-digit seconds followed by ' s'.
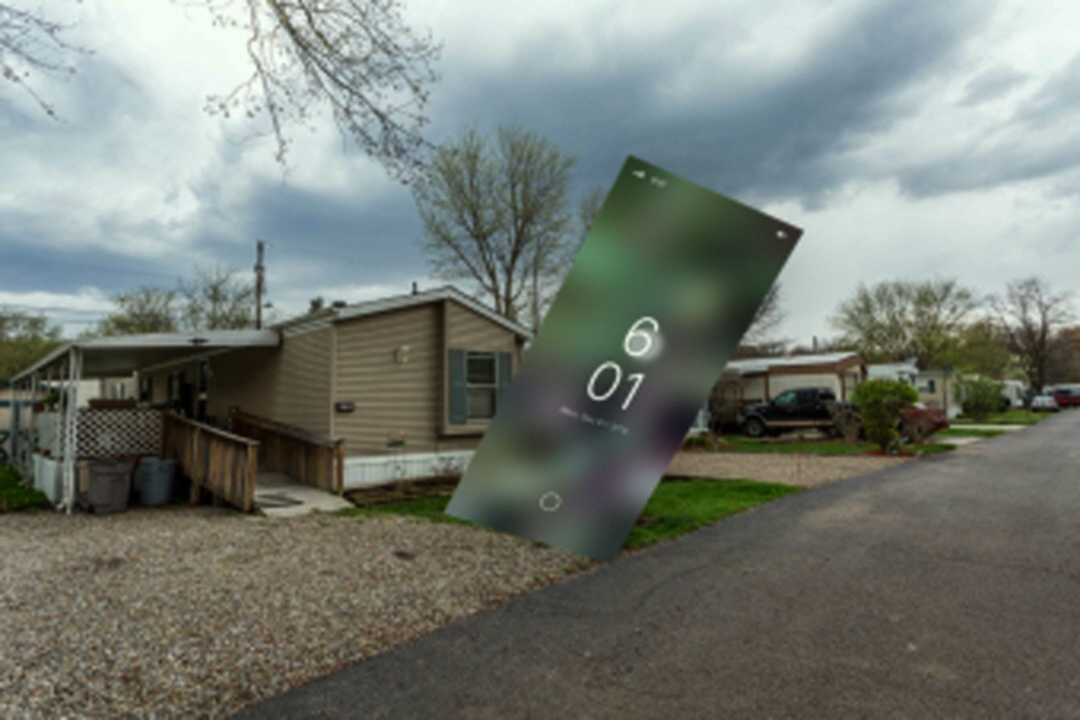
6 h 01 min
